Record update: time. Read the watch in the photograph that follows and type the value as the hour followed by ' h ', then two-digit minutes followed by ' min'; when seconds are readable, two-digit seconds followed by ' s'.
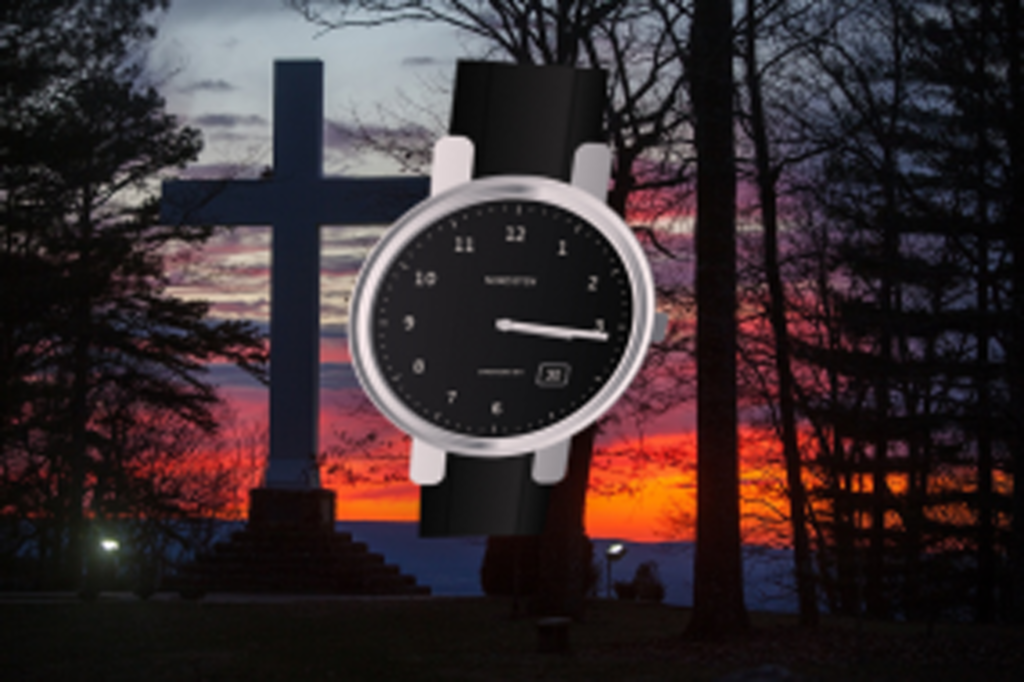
3 h 16 min
